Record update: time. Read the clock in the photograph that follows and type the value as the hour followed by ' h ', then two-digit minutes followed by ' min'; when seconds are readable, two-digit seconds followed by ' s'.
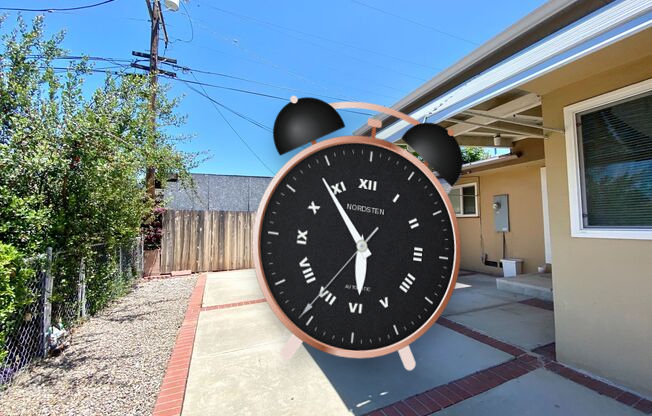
5 h 53 min 36 s
